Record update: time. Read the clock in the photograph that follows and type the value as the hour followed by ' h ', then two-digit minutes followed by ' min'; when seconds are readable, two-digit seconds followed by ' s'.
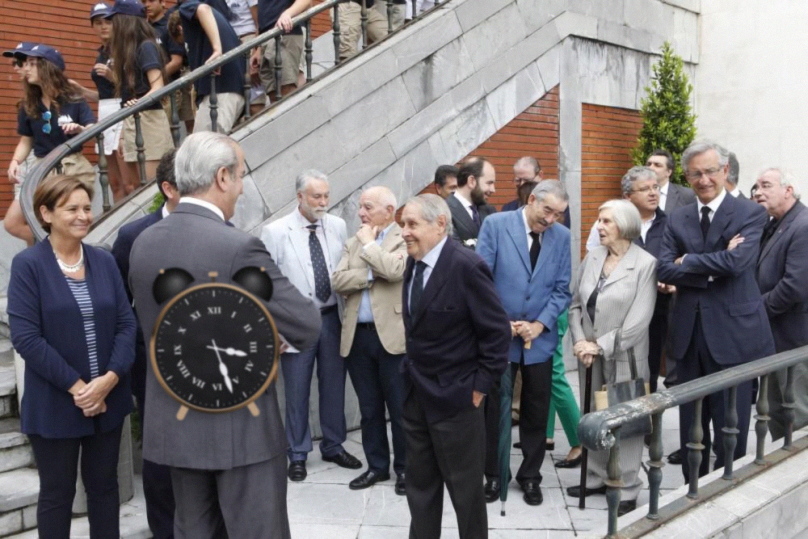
3 h 27 min
